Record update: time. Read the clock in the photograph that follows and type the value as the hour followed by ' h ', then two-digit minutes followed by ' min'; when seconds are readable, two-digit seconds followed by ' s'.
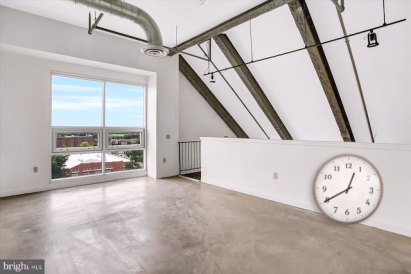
12 h 40 min
